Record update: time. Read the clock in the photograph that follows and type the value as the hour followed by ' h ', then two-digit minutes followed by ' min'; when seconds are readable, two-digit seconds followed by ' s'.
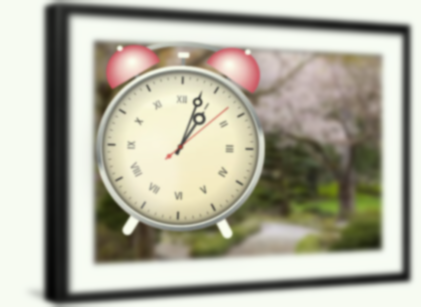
1 h 03 min 08 s
